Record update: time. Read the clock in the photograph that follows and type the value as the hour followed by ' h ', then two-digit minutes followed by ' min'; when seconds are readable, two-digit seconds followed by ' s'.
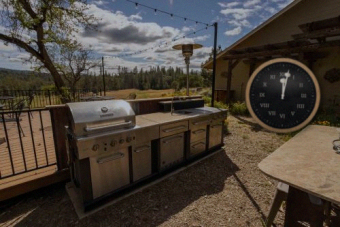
12 h 02 min
